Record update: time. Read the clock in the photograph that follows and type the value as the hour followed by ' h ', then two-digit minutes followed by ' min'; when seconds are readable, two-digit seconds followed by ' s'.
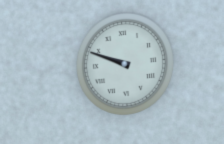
9 h 49 min
